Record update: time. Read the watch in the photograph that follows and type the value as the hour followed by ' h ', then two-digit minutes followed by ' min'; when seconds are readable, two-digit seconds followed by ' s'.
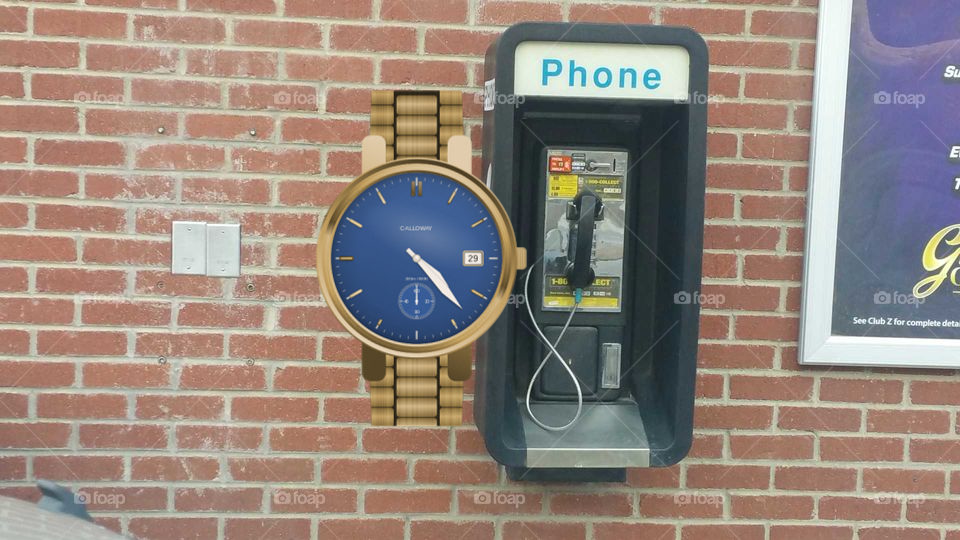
4 h 23 min
